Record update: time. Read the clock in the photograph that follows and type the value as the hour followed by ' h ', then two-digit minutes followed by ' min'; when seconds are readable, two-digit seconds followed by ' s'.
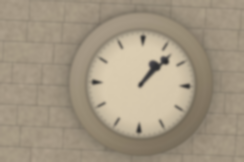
1 h 07 min
